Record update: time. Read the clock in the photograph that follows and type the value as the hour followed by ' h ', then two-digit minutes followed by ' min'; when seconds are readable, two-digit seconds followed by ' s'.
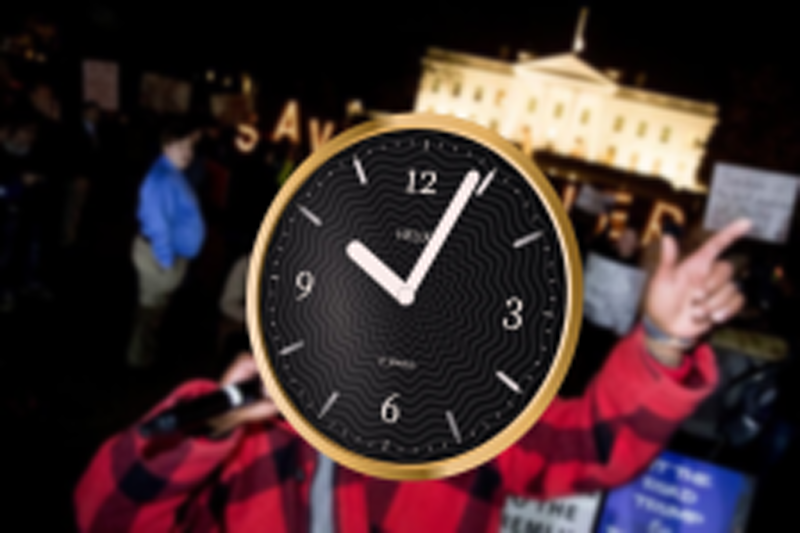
10 h 04 min
